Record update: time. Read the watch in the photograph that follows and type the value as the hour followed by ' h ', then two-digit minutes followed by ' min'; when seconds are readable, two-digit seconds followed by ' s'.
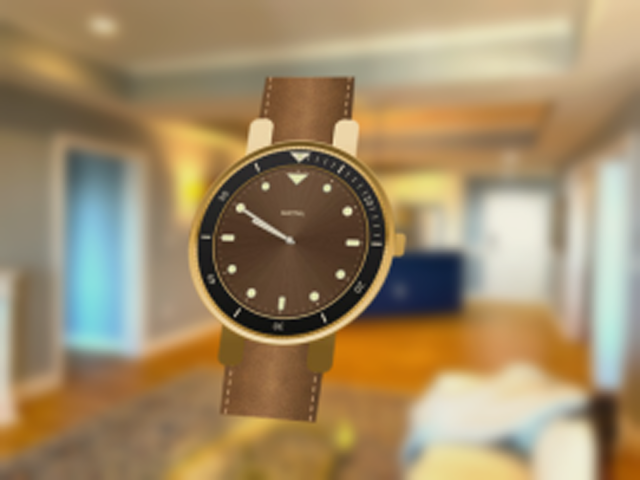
9 h 50 min
